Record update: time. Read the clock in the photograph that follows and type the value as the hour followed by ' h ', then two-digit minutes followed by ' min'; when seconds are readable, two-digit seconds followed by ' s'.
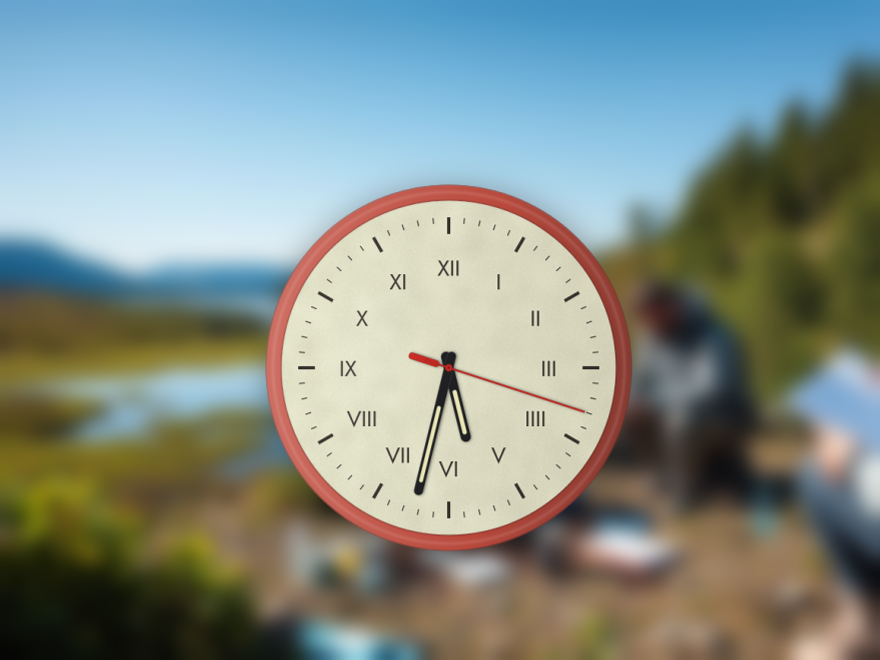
5 h 32 min 18 s
